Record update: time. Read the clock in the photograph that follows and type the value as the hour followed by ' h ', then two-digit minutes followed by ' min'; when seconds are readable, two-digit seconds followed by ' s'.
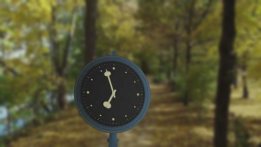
6 h 57 min
